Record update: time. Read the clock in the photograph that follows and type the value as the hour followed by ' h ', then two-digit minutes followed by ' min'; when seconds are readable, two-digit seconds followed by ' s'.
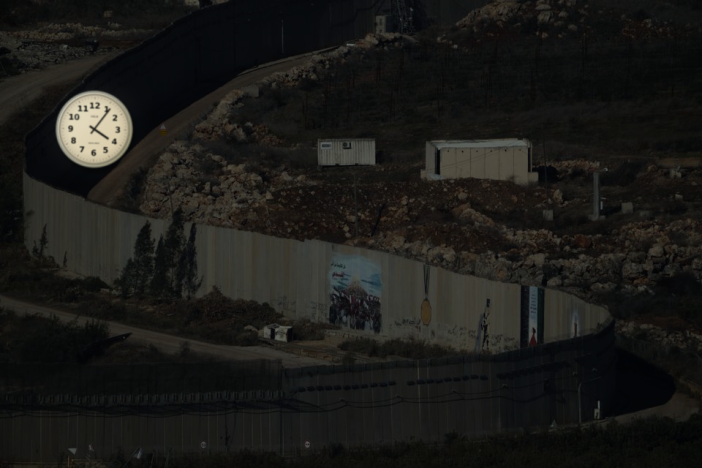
4 h 06 min
